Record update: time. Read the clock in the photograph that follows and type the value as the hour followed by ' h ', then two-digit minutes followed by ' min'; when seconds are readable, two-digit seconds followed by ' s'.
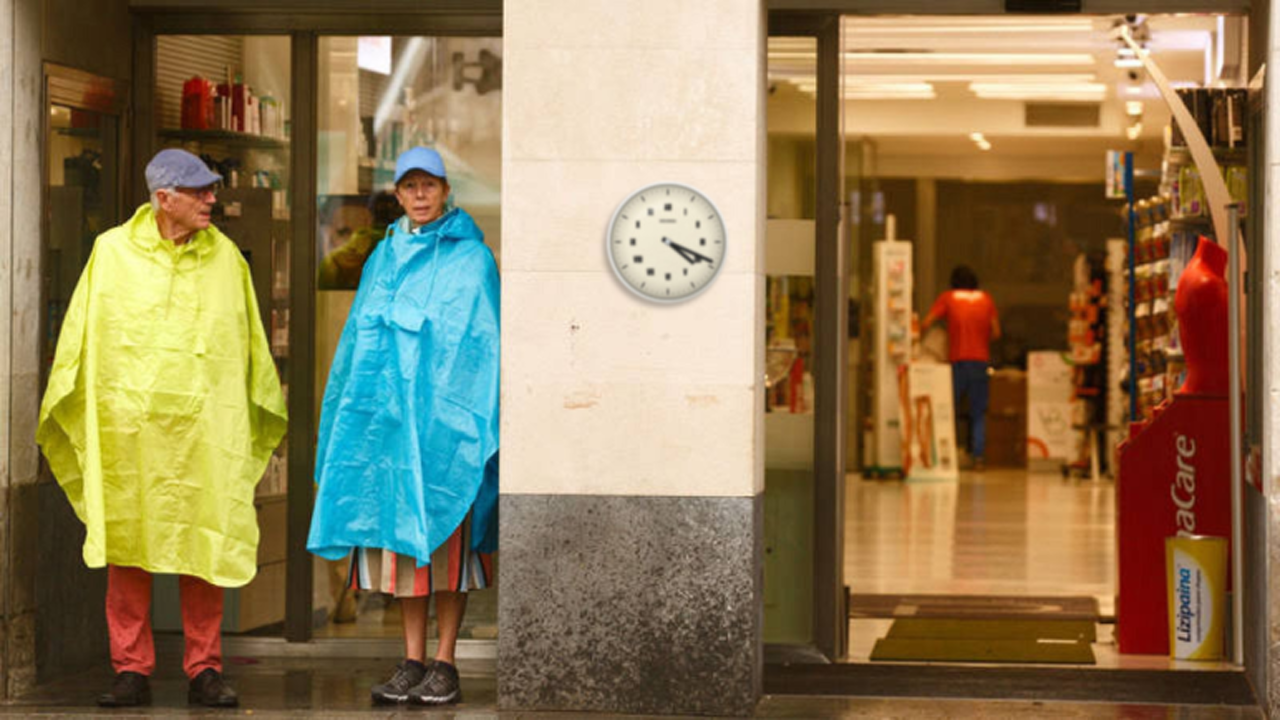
4 h 19 min
